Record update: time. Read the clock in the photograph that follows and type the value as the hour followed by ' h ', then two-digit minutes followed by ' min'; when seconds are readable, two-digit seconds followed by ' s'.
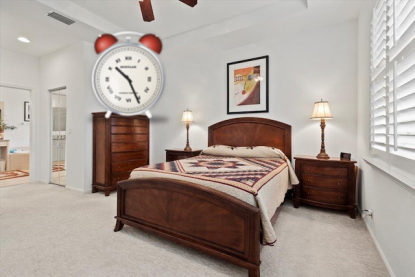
10 h 26 min
